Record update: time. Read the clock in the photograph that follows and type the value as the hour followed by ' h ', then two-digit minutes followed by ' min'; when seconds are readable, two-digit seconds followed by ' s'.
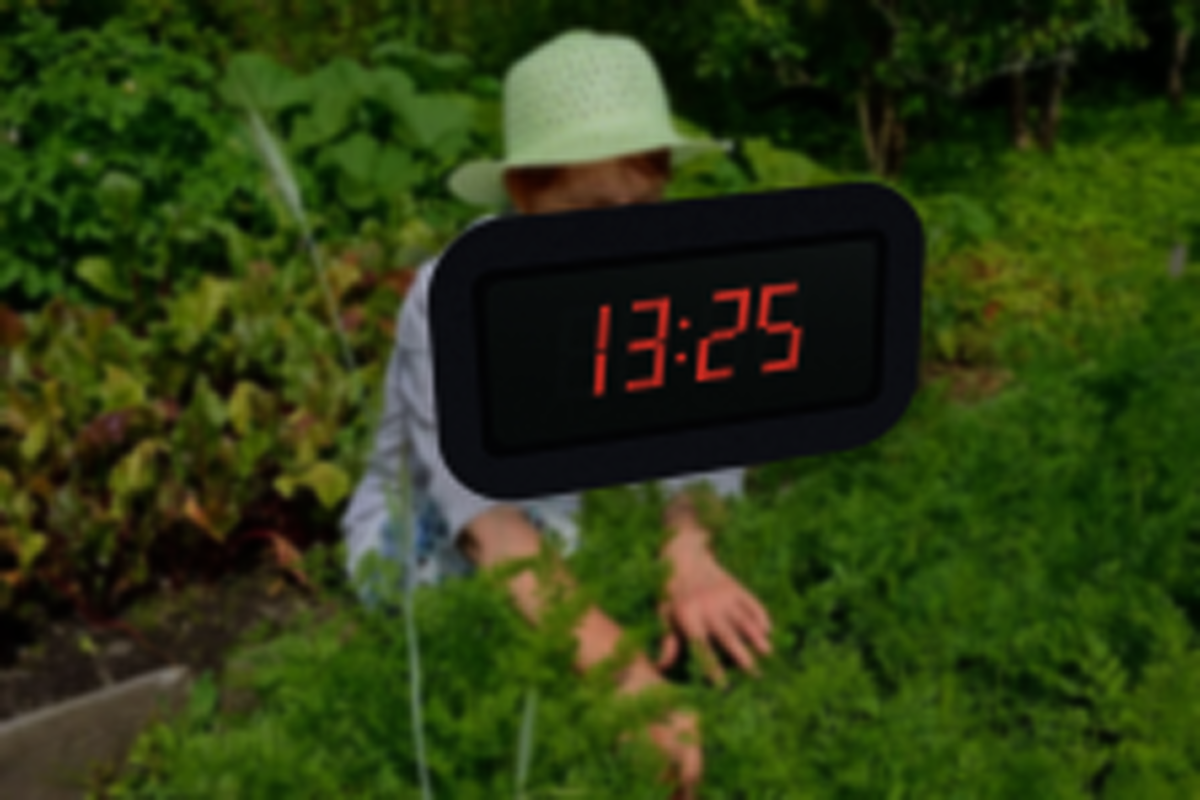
13 h 25 min
